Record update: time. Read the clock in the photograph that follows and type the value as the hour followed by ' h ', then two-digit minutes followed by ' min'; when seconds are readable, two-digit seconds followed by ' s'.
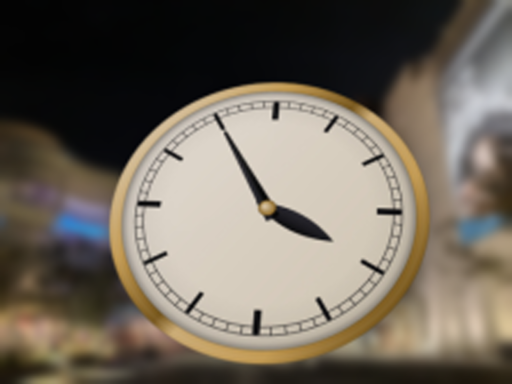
3 h 55 min
